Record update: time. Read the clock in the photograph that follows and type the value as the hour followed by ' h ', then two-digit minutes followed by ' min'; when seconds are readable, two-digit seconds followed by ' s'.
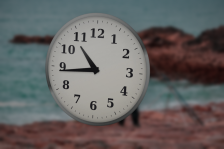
10 h 44 min
